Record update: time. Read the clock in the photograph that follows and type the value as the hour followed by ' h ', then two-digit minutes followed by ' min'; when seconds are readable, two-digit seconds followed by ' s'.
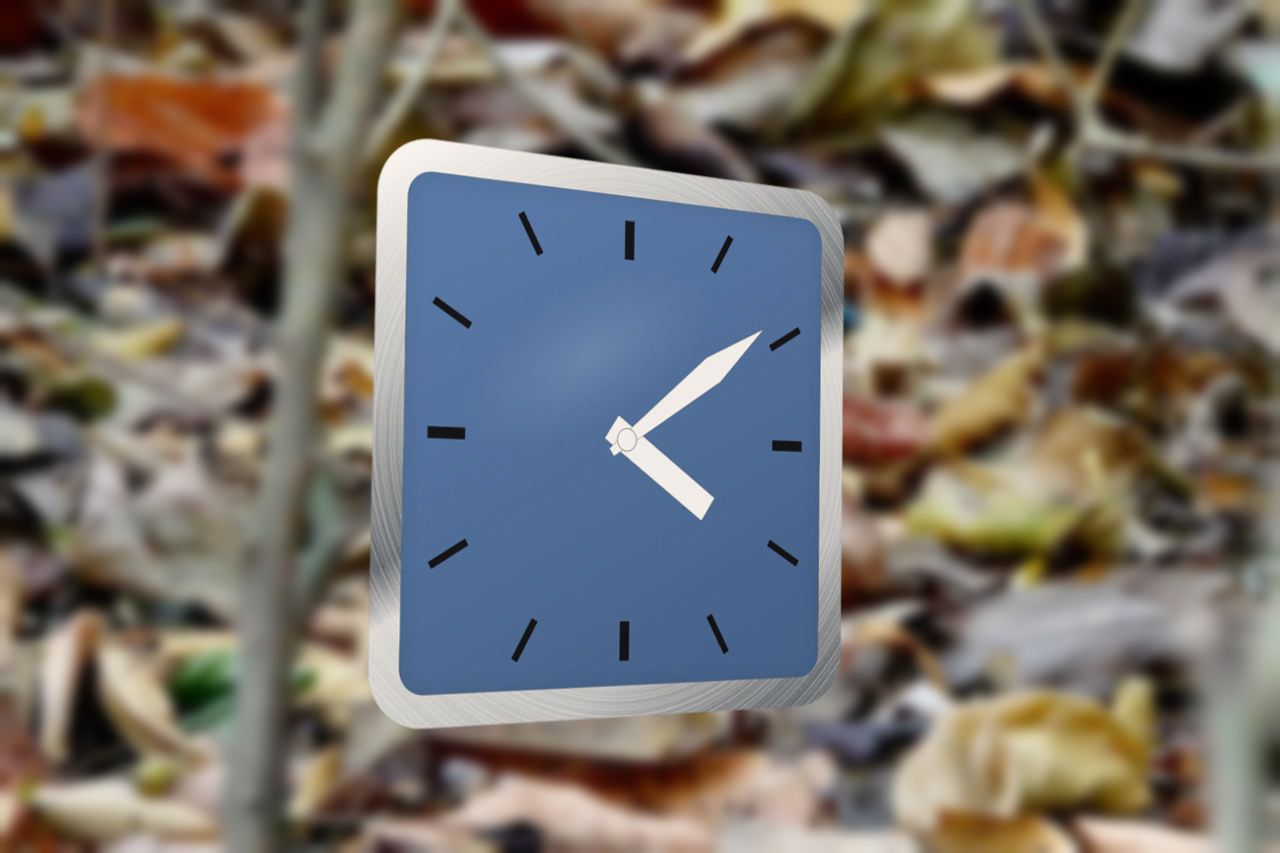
4 h 09 min
